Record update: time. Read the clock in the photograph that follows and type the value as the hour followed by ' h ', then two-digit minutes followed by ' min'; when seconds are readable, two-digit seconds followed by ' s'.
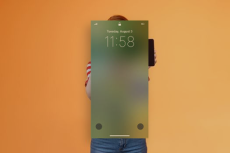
11 h 58 min
